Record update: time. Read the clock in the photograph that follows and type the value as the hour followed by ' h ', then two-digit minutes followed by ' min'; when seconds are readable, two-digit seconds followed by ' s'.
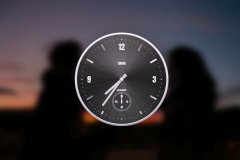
7 h 36 min
